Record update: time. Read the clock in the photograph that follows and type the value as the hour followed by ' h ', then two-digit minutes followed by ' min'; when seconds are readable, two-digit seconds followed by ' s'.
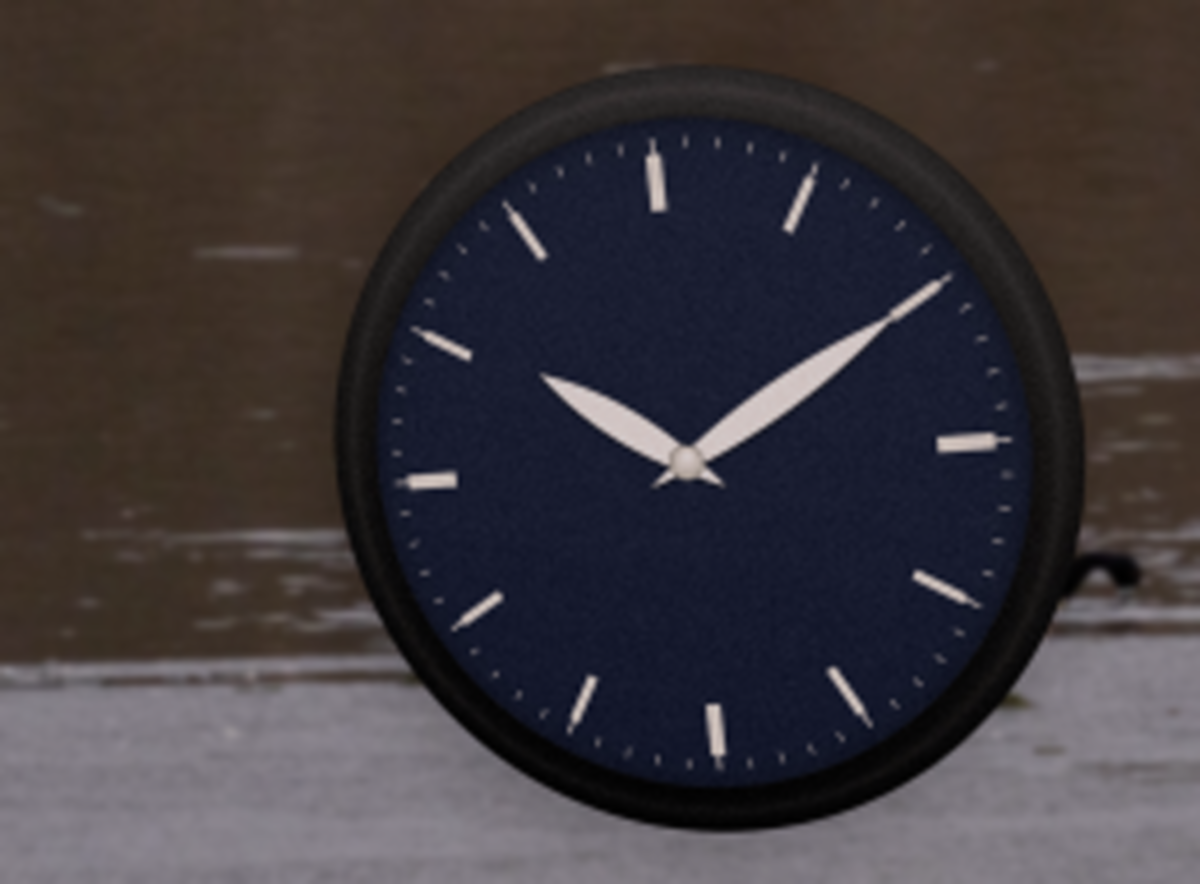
10 h 10 min
